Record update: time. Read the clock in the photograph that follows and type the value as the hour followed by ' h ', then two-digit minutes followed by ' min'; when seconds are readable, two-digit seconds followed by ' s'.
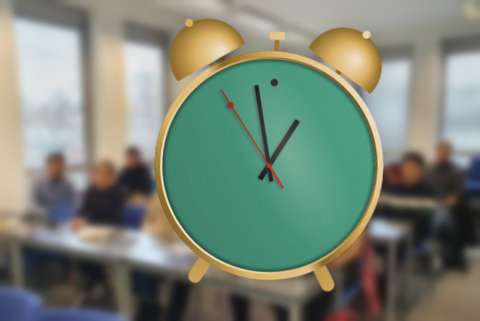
12 h 57 min 54 s
